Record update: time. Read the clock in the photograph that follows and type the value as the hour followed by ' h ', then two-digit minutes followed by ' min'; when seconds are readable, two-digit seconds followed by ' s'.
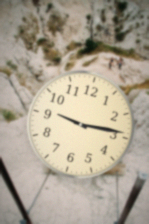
9 h 14 min
